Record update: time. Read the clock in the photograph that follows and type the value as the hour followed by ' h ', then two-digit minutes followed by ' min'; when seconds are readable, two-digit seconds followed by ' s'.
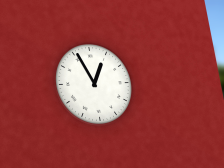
12 h 56 min
